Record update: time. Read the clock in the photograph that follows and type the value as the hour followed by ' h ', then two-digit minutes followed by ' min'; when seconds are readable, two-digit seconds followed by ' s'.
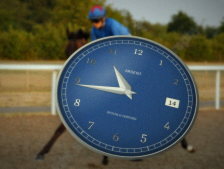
10 h 44 min
